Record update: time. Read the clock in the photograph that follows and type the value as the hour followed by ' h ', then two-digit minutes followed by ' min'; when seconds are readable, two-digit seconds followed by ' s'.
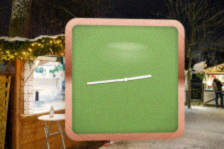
2 h 44 min
